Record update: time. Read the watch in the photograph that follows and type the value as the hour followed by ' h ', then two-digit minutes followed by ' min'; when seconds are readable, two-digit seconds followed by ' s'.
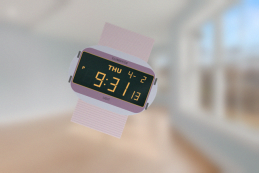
9 h 31 min 13 s
